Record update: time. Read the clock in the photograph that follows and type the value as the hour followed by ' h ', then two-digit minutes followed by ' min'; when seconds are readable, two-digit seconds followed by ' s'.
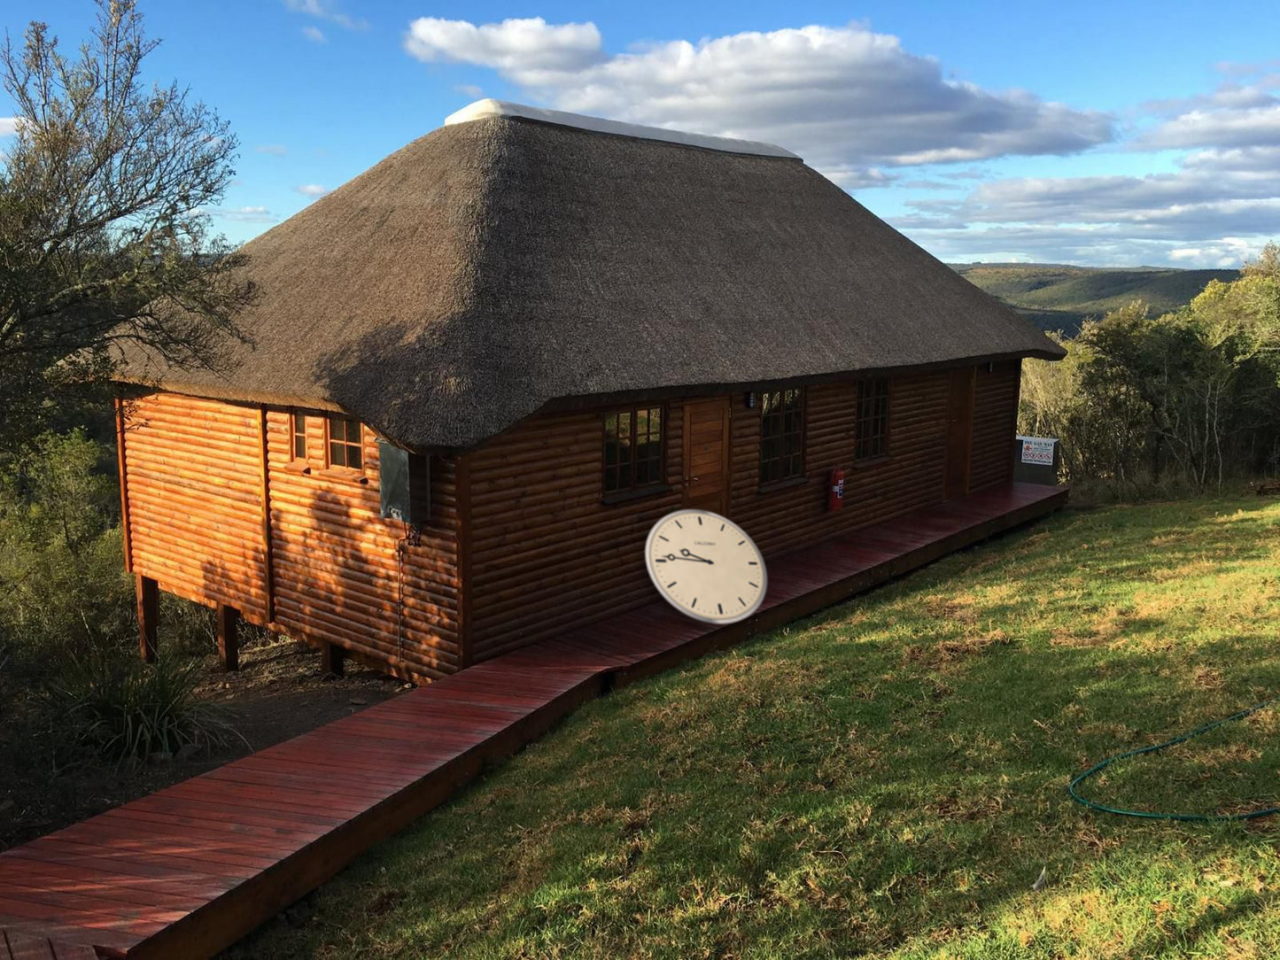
9 h 46 min
